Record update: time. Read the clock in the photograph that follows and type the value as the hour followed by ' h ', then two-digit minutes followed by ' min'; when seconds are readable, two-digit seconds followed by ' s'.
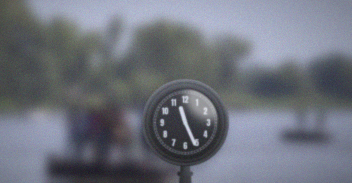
11 h 26 min
